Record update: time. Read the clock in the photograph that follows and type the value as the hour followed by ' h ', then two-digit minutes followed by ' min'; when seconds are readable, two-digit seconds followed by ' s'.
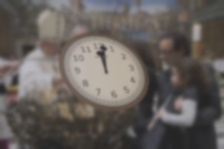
12 h 02 min
